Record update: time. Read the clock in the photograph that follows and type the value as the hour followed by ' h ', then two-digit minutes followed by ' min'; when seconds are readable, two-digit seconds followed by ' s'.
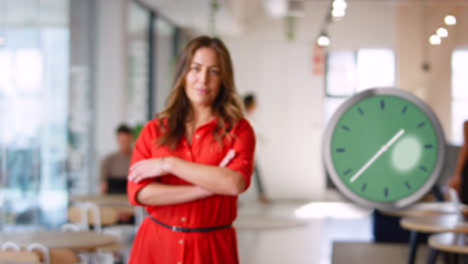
1 h 38 min
